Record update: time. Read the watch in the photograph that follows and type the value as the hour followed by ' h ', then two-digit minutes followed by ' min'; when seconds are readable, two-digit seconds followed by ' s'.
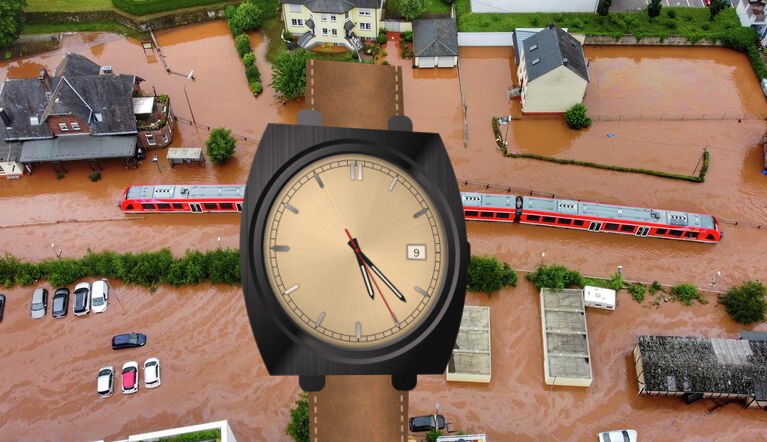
5 h 22 min 25 s
